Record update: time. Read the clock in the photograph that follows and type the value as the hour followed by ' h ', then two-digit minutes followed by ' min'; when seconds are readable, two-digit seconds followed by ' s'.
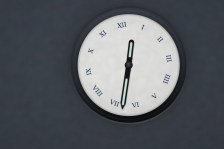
12 h 33 min
